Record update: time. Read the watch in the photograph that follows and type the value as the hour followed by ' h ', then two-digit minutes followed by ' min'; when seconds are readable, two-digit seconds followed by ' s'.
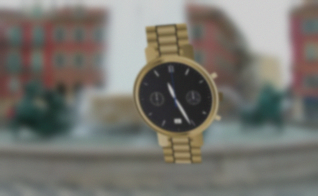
11 h 26 min
